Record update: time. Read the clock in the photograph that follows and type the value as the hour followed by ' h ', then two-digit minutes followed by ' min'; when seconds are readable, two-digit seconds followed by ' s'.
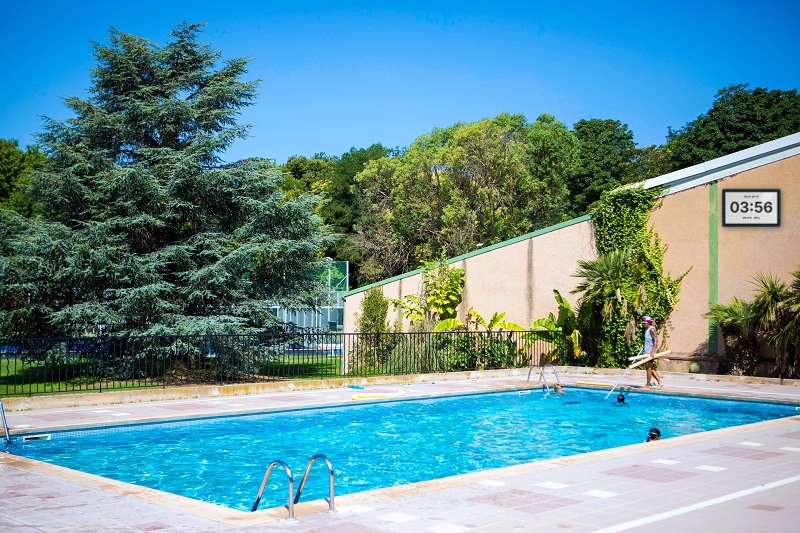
3 h 56 min
